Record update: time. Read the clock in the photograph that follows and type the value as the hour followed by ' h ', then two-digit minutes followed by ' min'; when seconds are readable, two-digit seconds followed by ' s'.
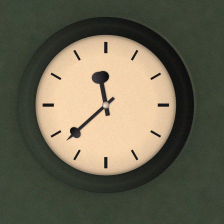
11 h 38 min
